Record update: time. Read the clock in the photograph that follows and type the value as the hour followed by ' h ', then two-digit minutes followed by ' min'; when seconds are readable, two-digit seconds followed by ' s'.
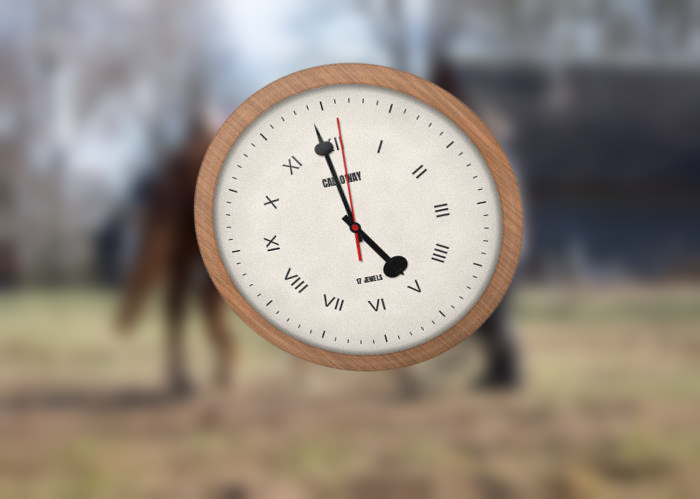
4 h 59 min 01 s
